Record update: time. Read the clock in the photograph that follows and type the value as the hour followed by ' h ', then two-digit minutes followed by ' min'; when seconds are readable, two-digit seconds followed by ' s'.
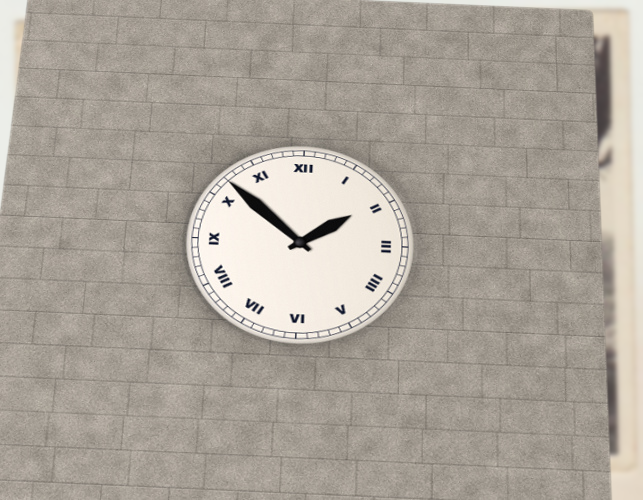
1 h 52 min
